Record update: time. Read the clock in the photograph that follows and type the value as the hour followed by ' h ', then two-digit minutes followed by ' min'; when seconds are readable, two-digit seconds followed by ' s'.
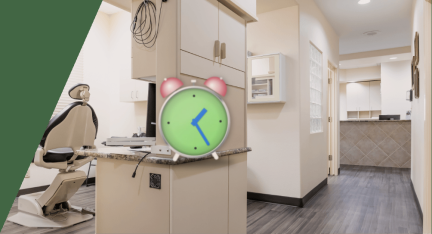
1 h 25 min
